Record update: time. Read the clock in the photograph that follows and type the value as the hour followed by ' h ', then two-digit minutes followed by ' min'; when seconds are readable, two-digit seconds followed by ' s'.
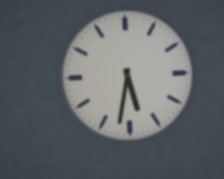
5 h 32 min
